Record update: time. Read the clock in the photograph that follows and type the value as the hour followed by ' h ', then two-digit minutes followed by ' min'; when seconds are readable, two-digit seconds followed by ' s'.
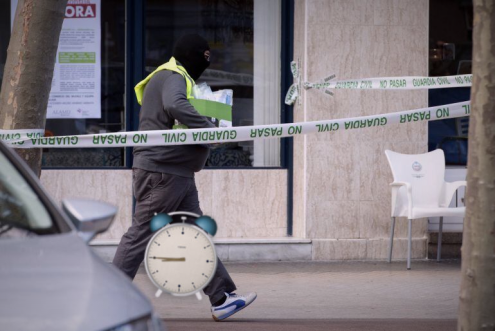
8 h 45 min
